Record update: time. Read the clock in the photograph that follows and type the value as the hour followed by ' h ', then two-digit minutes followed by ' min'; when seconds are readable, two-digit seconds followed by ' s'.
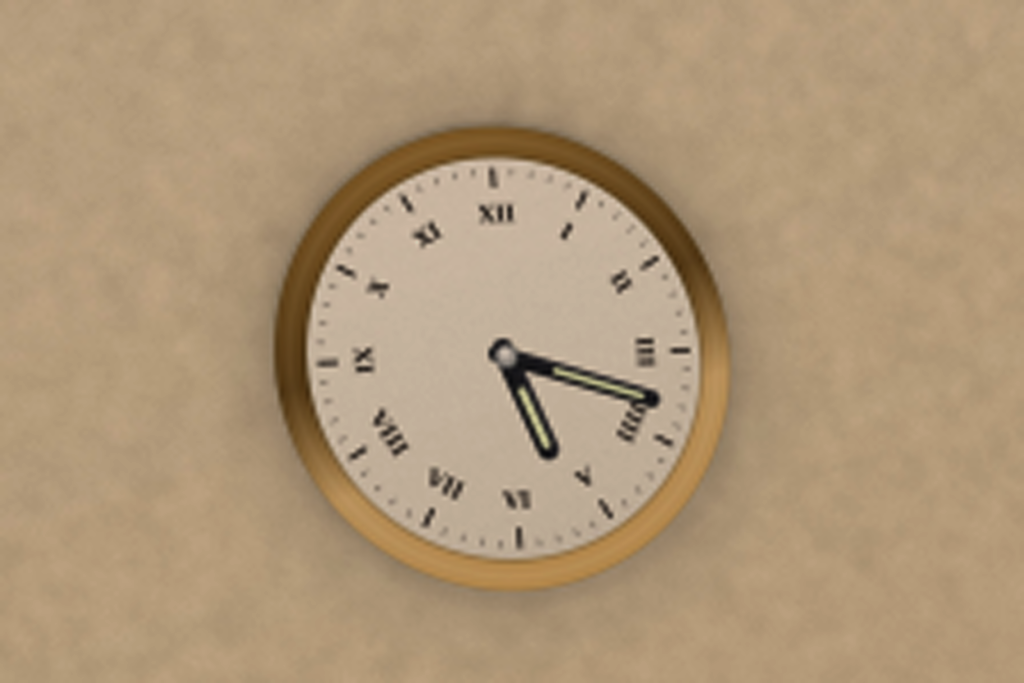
5 h 18 min
